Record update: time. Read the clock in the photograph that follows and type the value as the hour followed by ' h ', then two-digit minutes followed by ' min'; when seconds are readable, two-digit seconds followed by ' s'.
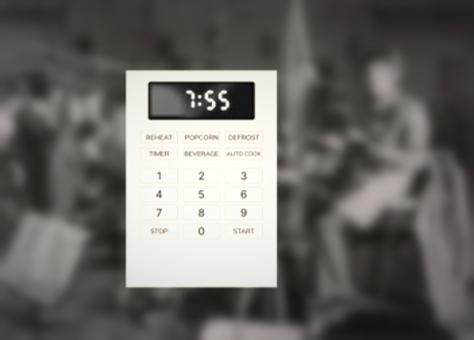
7 h 55 min
